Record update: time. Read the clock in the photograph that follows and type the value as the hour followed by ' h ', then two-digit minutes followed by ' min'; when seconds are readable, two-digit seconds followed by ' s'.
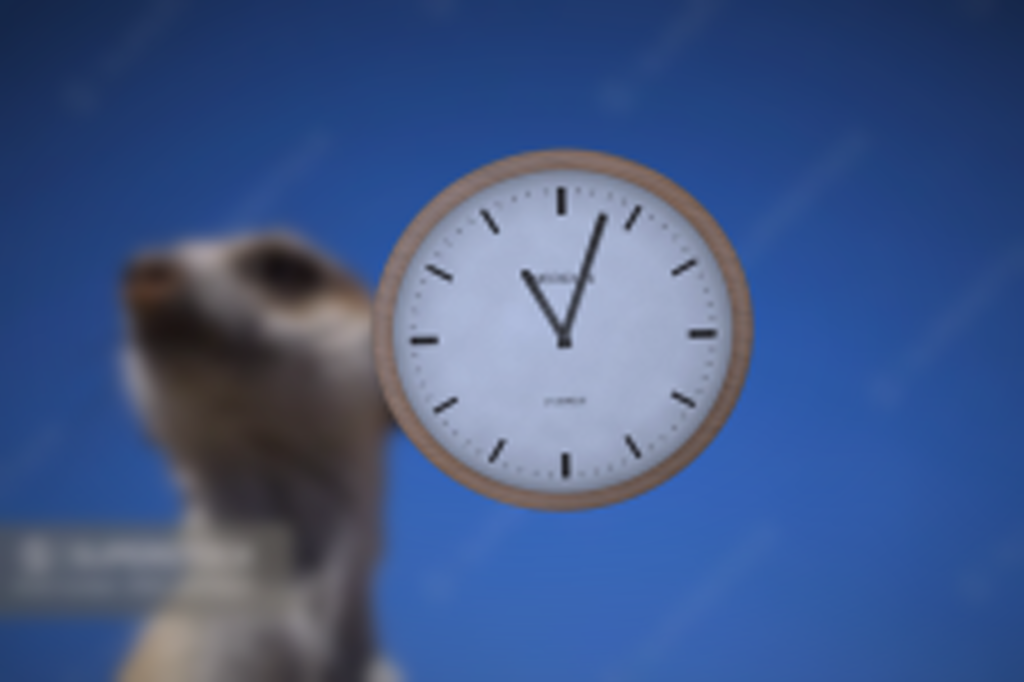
11 h 03 min
